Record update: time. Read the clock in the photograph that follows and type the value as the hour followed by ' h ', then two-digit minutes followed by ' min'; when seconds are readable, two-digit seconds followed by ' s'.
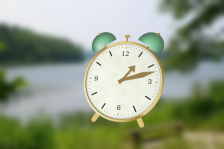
1 h 12 min
